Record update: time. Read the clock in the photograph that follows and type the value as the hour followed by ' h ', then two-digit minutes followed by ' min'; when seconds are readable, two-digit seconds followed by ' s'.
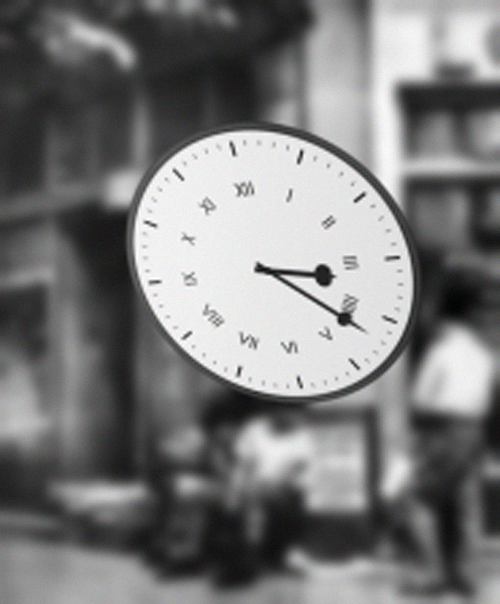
3 h 22 min
